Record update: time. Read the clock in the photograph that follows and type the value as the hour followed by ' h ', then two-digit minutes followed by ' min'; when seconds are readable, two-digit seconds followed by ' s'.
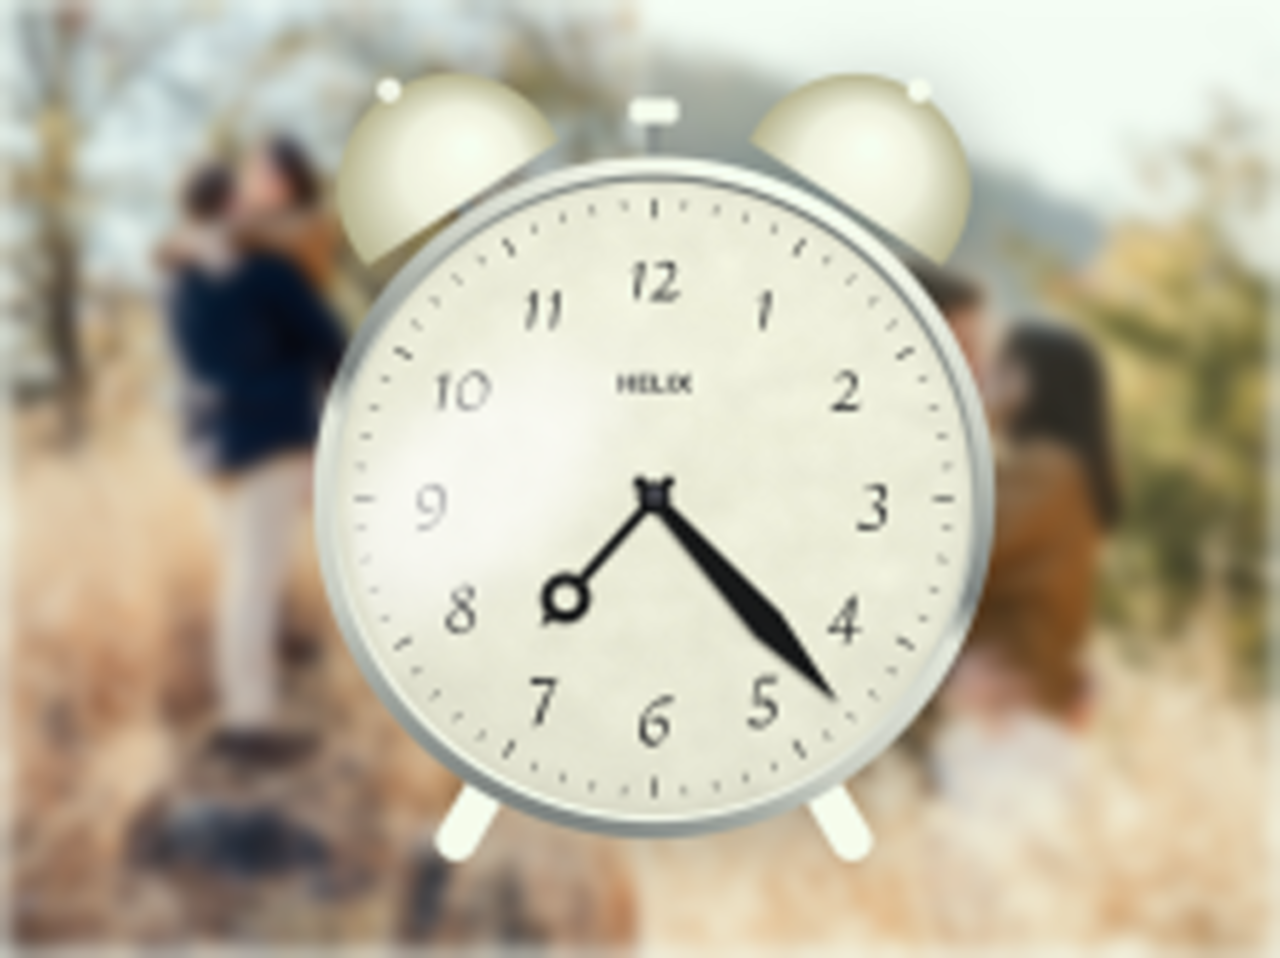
7 h 23 min
